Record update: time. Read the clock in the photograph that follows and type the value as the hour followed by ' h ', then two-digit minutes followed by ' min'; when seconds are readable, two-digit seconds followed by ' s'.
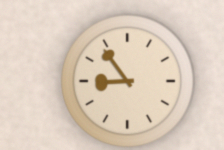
8 h 54 min
